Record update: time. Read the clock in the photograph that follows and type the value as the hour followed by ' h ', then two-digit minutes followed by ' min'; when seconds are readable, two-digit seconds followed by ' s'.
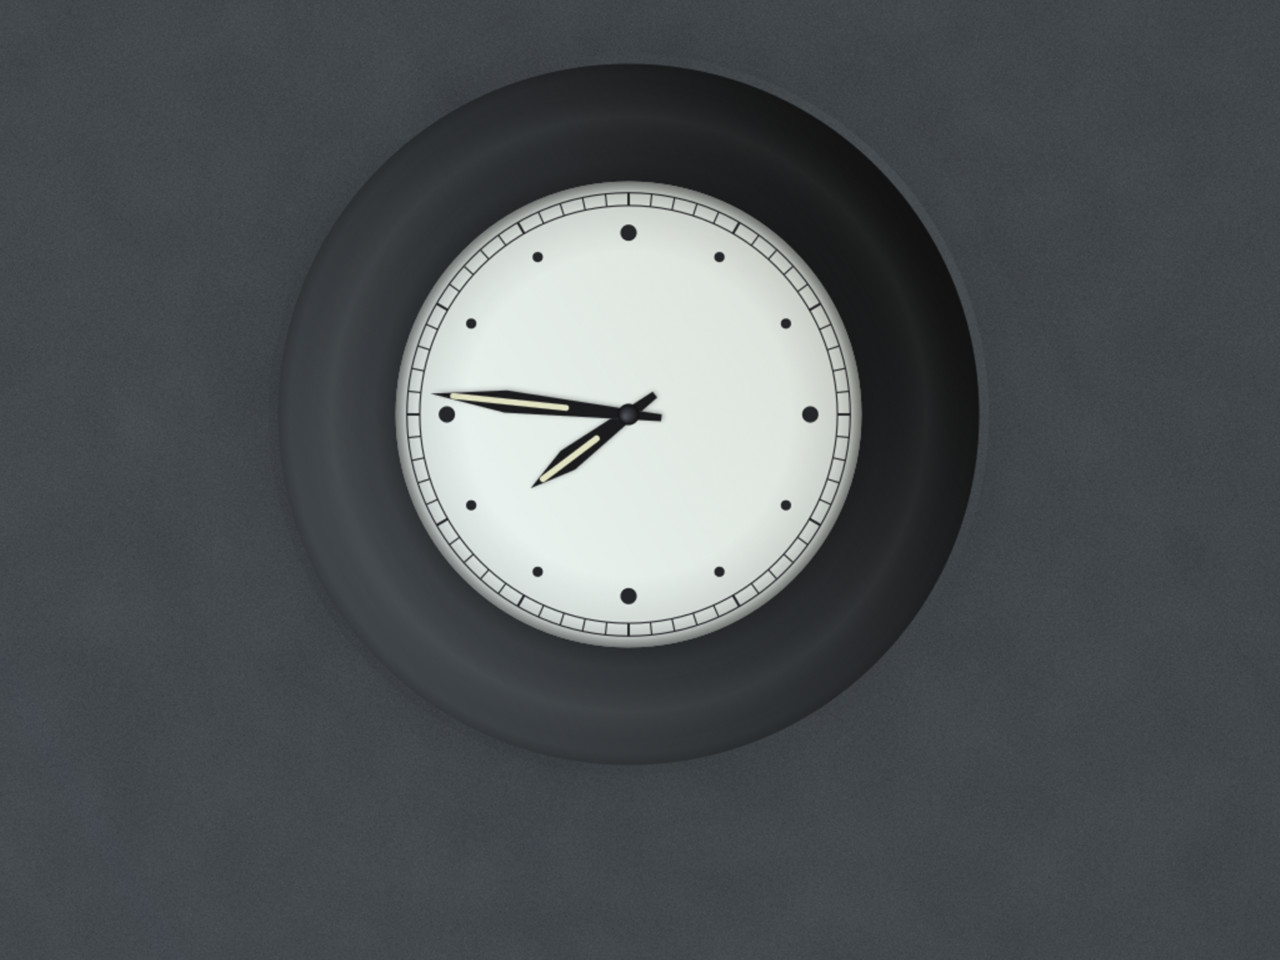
7 h 46 min
